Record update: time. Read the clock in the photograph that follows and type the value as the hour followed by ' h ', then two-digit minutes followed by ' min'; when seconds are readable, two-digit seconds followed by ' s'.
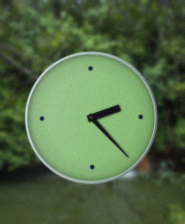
2 h 23 min
